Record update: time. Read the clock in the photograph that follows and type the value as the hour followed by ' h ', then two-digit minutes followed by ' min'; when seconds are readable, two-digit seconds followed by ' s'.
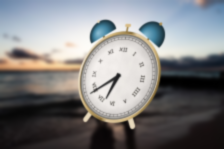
6 h 39 min
